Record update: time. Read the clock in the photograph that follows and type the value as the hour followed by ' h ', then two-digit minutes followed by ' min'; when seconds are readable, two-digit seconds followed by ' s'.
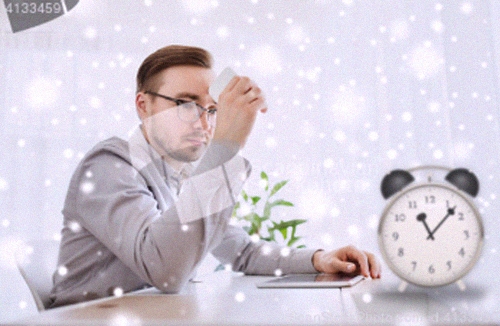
11 h 07 min
